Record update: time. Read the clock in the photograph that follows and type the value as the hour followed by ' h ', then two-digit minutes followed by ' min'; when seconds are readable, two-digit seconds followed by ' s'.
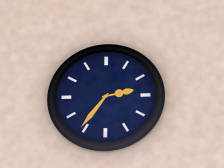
2 h 36 min
